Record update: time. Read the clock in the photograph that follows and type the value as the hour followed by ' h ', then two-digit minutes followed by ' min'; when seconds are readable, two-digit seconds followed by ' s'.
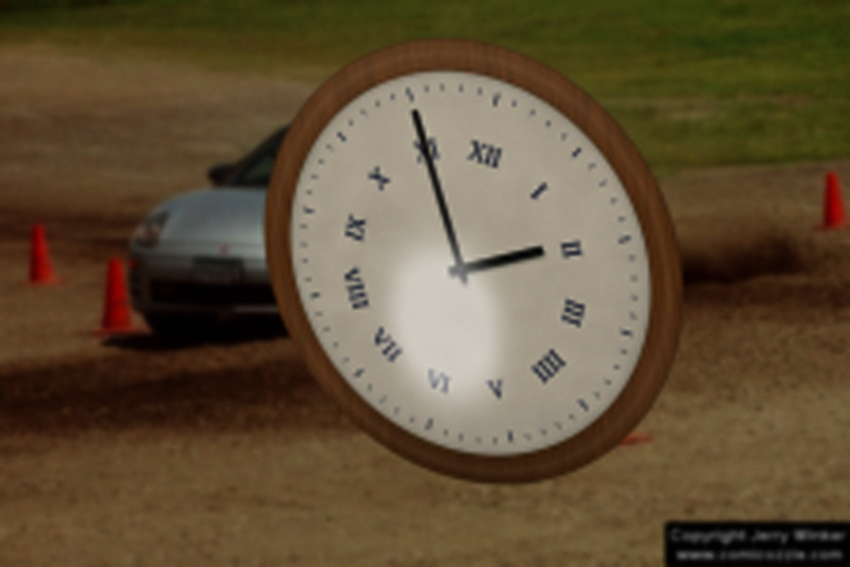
1 h 55 min
